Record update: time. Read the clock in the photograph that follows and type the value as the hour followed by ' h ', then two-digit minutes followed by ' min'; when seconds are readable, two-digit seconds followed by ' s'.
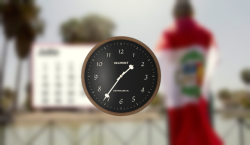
1 h 36 min
